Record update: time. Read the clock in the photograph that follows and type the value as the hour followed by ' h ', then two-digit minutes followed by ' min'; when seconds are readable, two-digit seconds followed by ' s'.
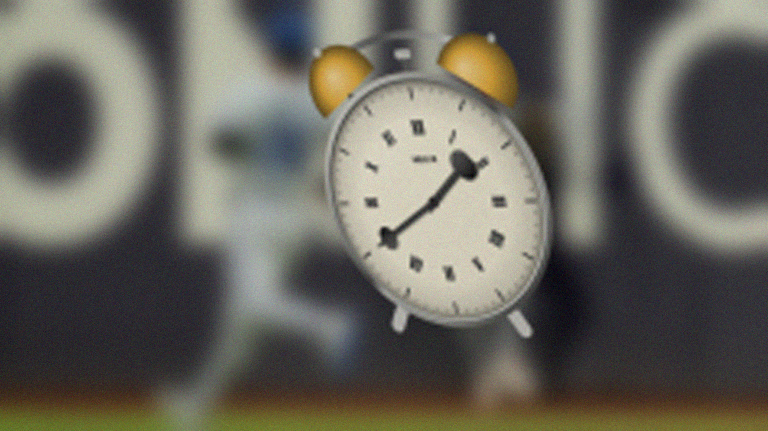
1 h 40 min
